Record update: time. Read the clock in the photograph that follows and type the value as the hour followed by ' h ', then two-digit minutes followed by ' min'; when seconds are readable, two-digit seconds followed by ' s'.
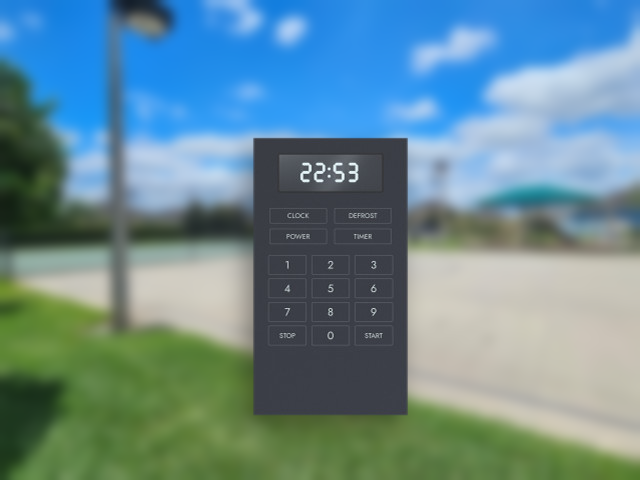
22 h 53 min
